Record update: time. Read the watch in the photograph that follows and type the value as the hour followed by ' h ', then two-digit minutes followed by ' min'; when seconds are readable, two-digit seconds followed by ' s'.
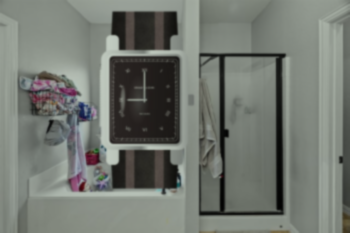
9 h 00 min
